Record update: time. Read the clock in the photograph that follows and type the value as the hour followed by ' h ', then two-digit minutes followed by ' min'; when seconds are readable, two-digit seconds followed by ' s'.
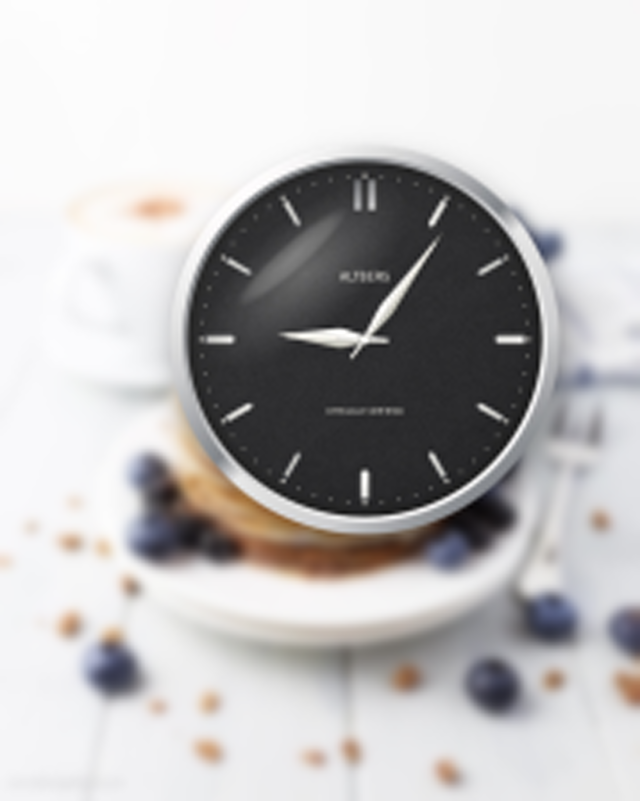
9 h 06 min
